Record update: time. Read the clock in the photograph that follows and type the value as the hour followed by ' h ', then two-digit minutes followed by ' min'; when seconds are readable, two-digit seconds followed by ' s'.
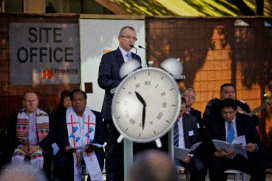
10 h 29 min
